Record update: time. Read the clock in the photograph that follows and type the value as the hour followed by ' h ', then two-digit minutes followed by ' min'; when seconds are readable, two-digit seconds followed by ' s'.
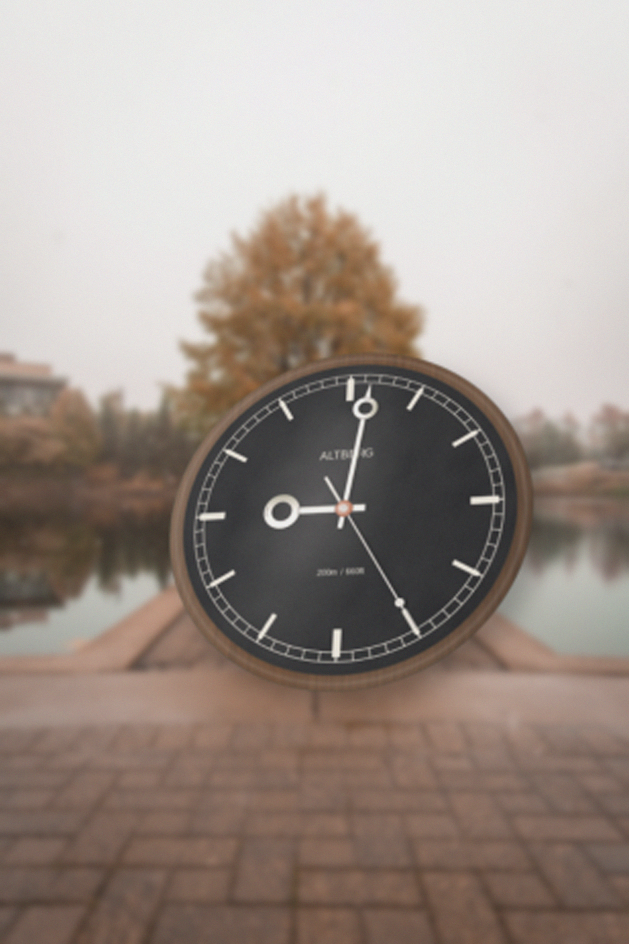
9 h 01 min 25 s
